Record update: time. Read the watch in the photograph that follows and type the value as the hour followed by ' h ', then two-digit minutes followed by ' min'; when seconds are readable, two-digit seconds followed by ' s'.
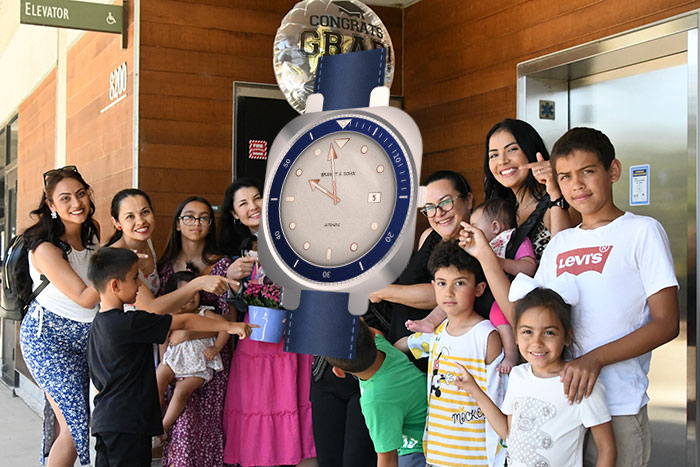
9 h 58 min
